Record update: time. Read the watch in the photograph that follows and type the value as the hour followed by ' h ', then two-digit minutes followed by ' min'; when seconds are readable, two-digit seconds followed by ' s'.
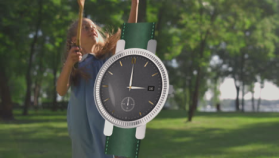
3 h 00 min
